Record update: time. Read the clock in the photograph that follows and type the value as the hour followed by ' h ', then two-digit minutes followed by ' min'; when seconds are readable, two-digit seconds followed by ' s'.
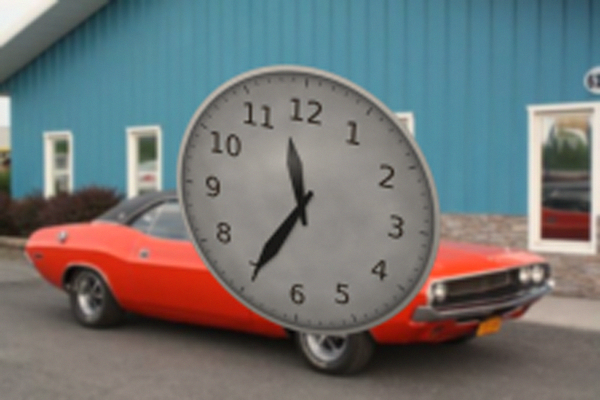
11 h 35 min
